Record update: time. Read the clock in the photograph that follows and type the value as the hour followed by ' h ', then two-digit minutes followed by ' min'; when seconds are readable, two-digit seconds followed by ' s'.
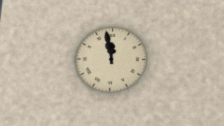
11 h 58 min
